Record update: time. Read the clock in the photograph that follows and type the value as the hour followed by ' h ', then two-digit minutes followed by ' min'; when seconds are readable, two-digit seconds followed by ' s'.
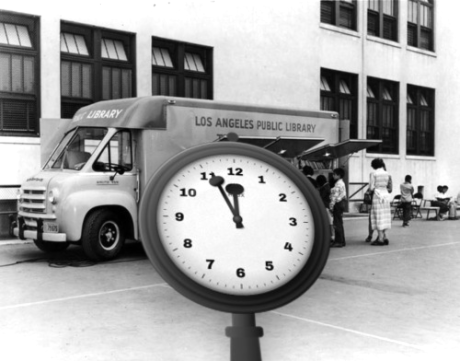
11 h 56 min
